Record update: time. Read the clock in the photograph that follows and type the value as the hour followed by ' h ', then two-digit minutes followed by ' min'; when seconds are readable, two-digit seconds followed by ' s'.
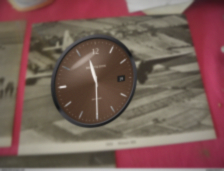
11 h 30 min
